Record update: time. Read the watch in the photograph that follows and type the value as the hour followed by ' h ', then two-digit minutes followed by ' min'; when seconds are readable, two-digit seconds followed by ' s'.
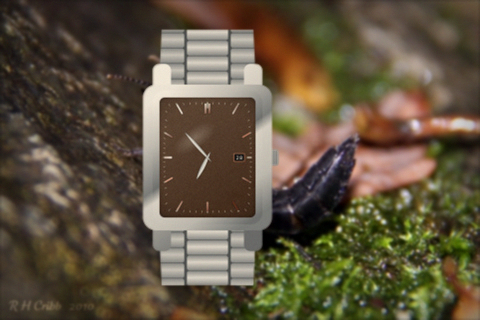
6 h 53 min
